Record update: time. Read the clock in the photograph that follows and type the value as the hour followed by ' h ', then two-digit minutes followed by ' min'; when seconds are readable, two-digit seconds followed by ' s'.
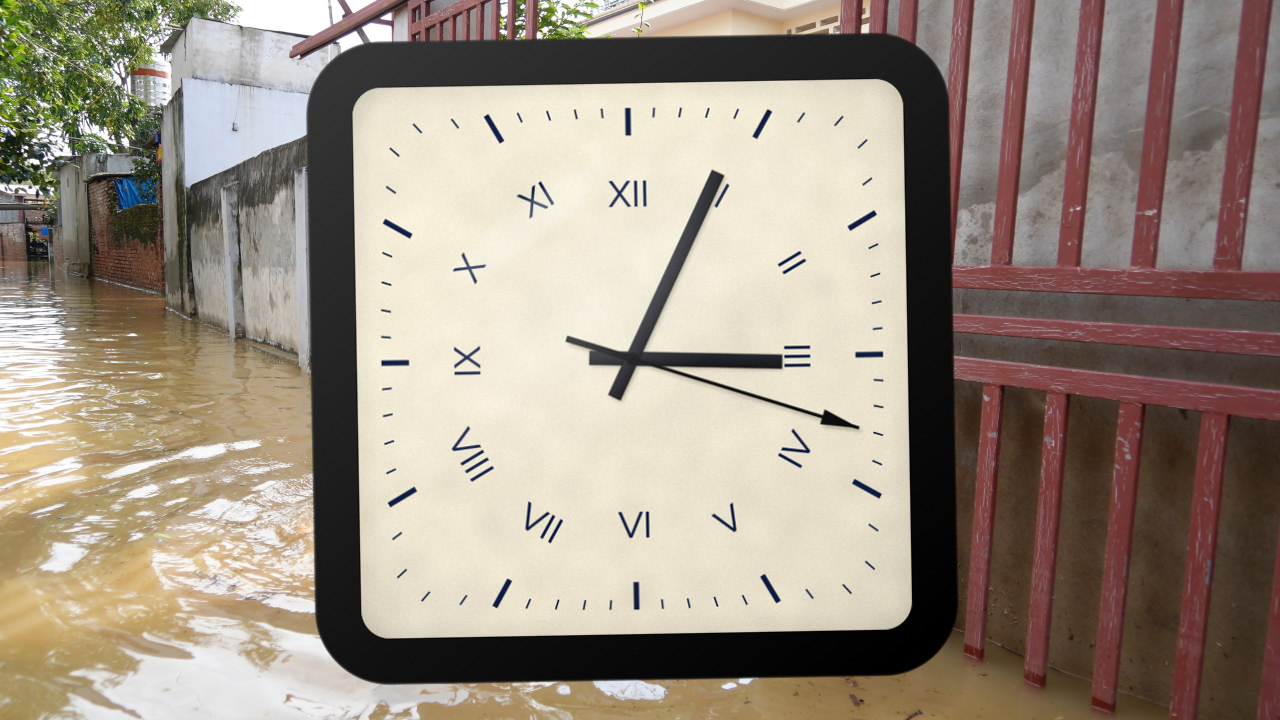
3 h 04 min 18 s
